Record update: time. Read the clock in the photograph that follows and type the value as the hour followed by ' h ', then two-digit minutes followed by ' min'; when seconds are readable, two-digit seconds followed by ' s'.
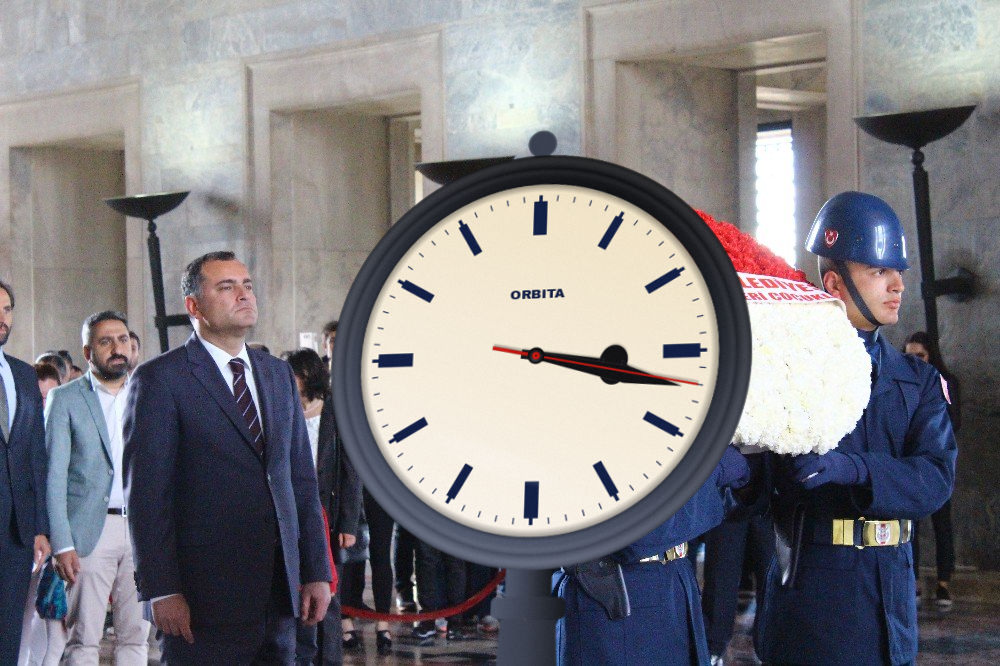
3 h 17 min 17 s
